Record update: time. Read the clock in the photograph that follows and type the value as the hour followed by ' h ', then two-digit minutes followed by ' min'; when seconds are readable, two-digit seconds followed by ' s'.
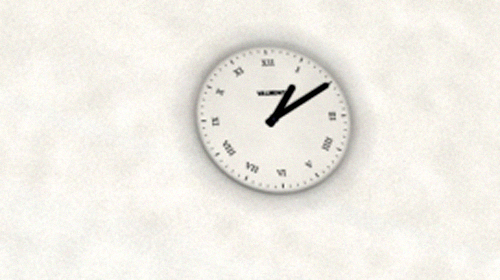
1 h 10 min
